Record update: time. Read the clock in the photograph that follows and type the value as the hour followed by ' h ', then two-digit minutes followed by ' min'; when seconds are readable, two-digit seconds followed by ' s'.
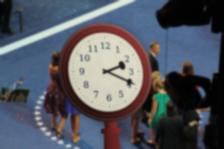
2 h 19 min
